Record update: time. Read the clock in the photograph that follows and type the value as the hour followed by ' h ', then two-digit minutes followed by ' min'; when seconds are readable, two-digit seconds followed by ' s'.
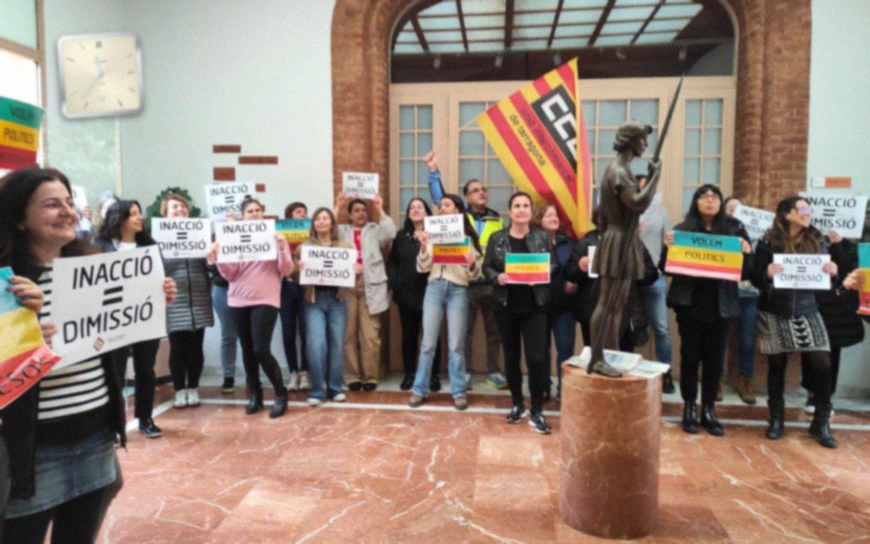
11 h 37 min
